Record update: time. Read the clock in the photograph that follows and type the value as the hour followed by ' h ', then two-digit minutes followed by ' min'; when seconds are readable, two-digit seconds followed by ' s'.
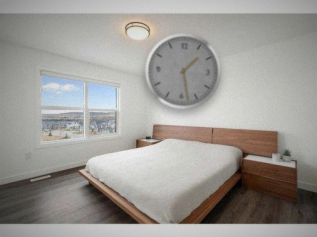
1 h 28 min
